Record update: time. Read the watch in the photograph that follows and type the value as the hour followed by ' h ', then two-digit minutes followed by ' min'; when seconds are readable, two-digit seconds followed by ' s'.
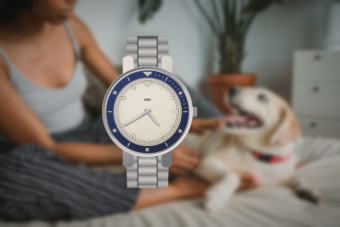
4 h 40 min
